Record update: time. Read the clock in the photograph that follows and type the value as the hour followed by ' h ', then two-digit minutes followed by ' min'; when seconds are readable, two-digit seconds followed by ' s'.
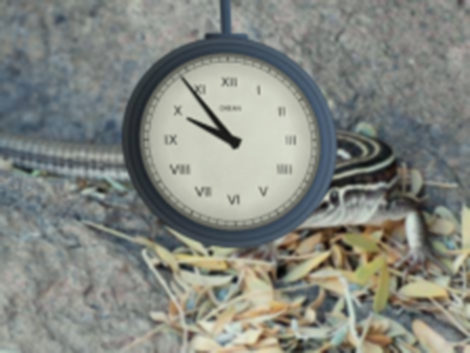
9 h 54 min
